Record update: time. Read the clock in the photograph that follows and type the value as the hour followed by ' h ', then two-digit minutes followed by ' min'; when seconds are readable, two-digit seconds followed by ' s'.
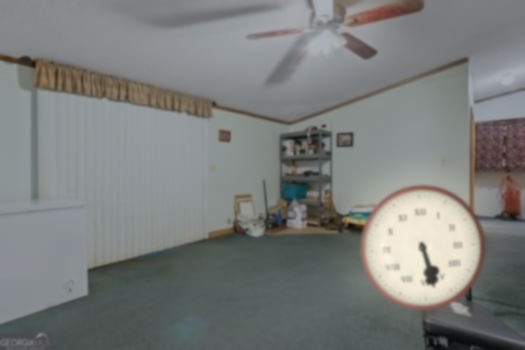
5 h 28 min
